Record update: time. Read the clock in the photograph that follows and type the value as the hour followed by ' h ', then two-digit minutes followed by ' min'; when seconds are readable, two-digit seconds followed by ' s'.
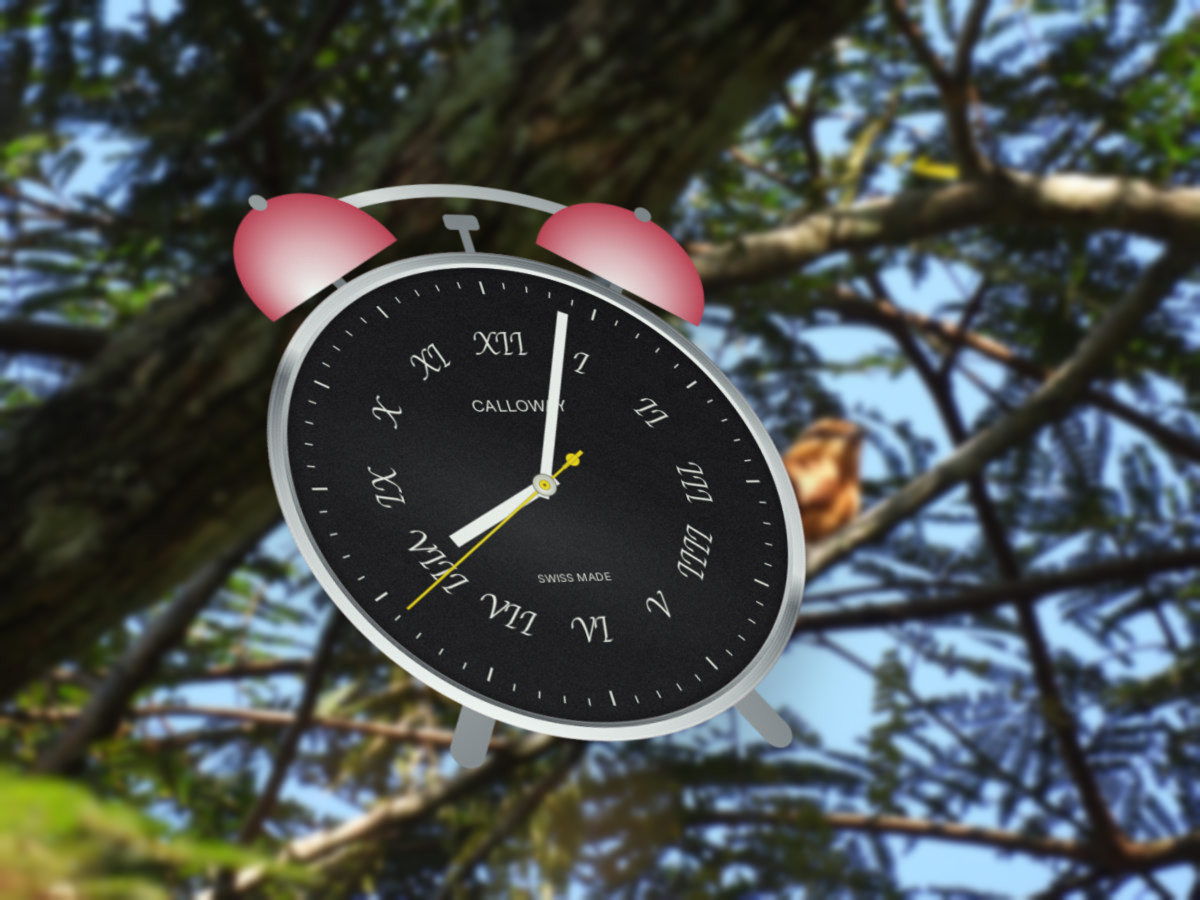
8 h 03 min 39 s
